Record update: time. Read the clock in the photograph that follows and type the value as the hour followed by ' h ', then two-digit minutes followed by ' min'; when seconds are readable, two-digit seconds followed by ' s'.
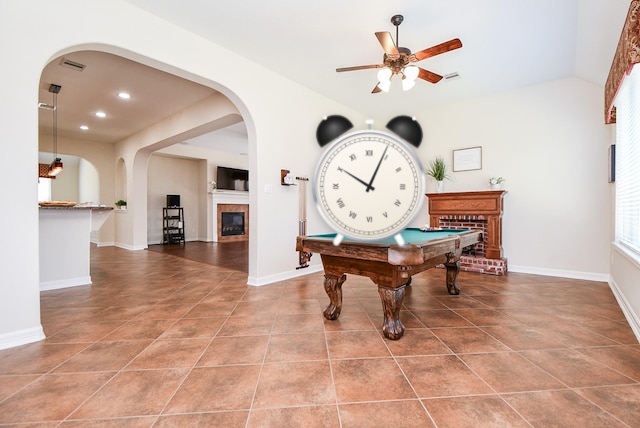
10 h 04 min
